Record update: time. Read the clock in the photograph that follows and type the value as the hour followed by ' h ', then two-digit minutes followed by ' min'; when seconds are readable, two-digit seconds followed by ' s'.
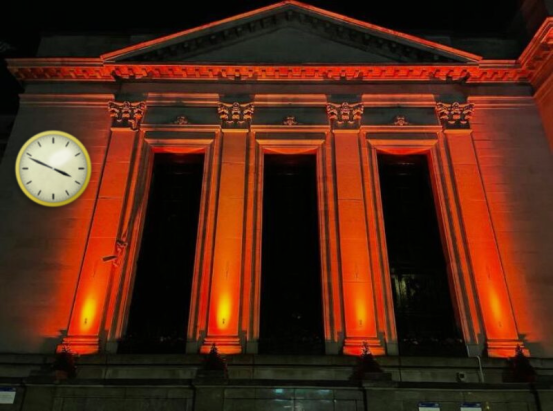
3 h 49 min
